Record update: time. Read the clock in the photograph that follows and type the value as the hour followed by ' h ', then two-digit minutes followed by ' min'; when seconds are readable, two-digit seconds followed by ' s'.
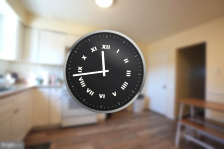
11 h 43 min
